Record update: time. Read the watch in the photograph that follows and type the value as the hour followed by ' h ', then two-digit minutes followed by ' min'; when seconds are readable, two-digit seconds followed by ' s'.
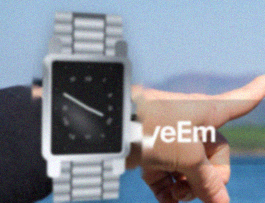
3 h 50 min
